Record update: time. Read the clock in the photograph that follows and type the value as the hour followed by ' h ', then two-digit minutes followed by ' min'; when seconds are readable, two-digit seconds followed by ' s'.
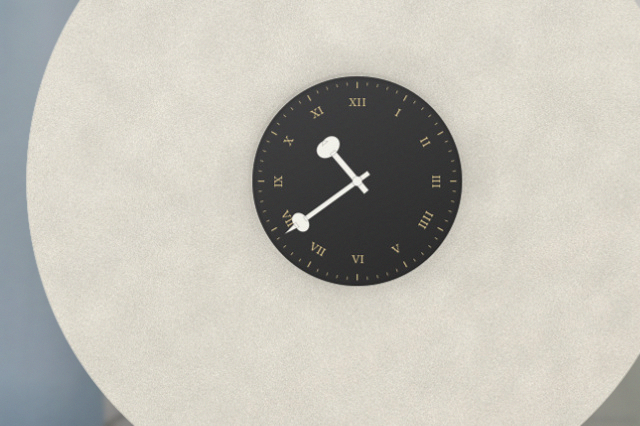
10 h 39 min
